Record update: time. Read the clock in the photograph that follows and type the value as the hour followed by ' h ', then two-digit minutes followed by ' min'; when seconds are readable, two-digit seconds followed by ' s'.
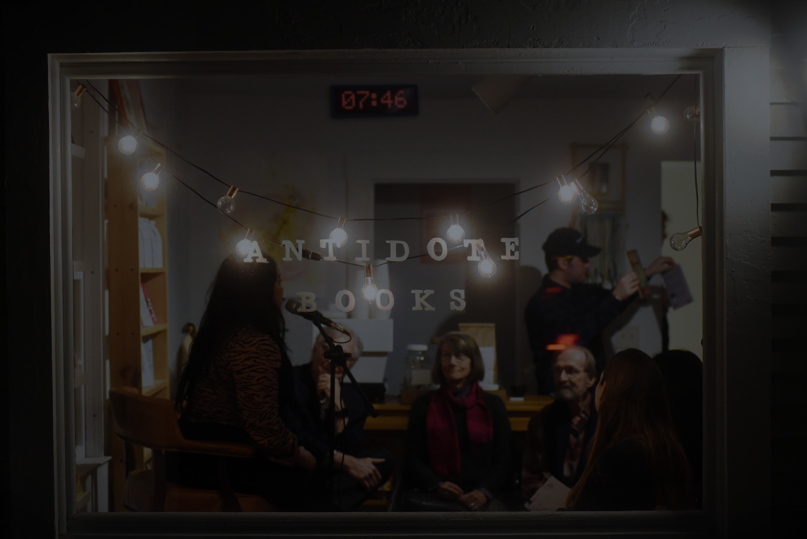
7 h 46 min
